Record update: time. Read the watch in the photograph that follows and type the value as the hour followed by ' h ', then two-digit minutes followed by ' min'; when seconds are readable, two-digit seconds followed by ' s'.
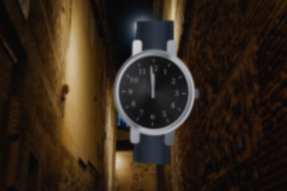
11 h 59 min
